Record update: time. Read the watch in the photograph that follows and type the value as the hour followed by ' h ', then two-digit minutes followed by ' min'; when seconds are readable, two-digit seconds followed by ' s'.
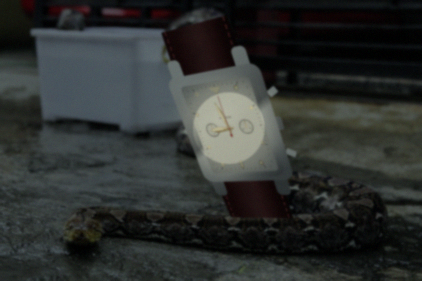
8 h 58 min
